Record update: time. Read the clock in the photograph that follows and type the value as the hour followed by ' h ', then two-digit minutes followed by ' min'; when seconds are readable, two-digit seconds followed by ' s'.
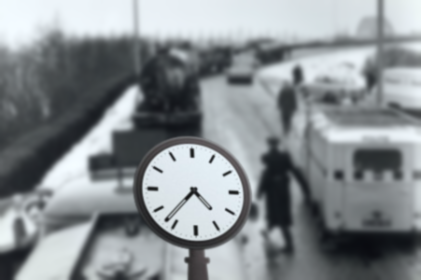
4 h 37 min
